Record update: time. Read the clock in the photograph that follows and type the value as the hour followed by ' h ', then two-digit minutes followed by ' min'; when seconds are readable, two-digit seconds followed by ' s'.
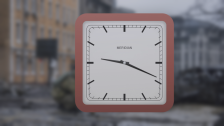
9 h 19 min
